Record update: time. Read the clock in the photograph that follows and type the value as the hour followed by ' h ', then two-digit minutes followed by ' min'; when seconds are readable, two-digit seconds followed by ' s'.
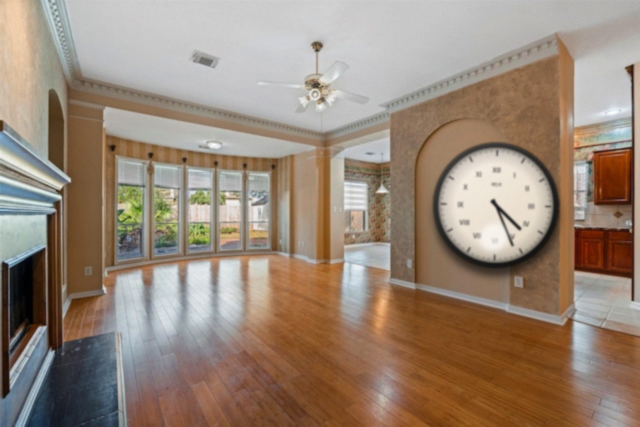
4 h 26 min
